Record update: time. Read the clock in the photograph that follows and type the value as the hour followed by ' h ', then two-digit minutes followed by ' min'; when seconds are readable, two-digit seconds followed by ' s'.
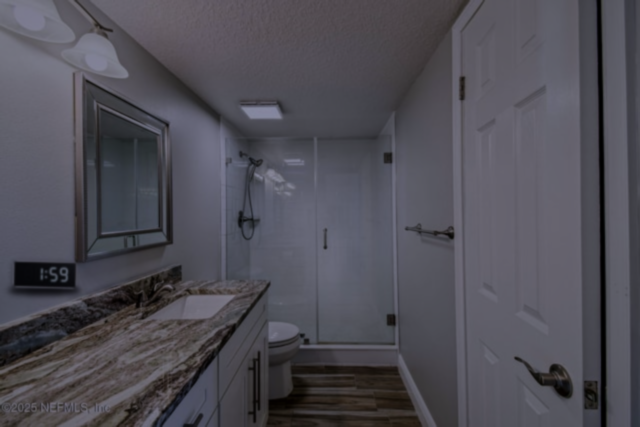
1 h 59 min
